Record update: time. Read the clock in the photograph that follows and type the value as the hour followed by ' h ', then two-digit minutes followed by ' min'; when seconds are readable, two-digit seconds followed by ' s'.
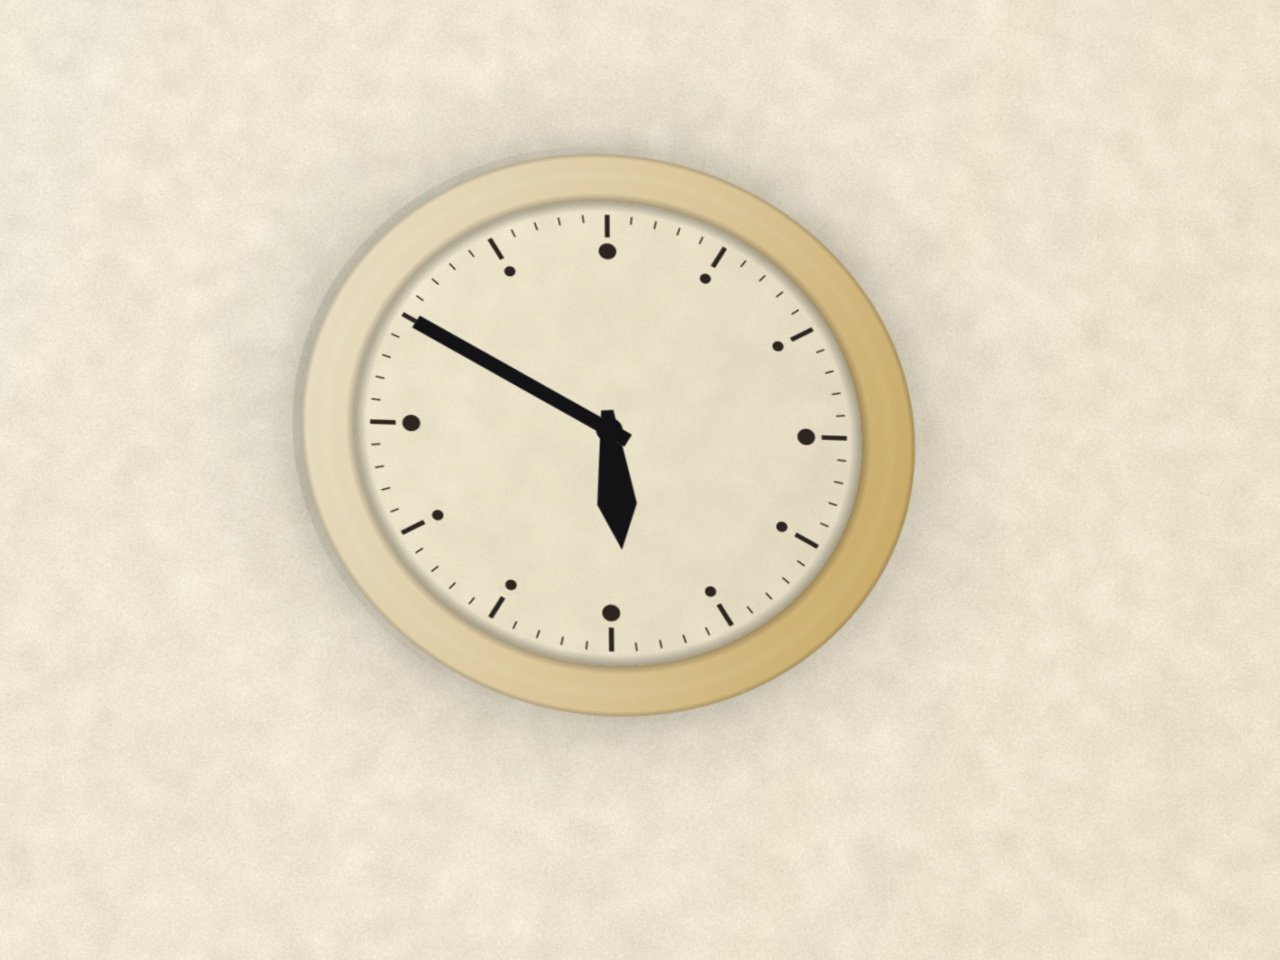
5 h 50 min
